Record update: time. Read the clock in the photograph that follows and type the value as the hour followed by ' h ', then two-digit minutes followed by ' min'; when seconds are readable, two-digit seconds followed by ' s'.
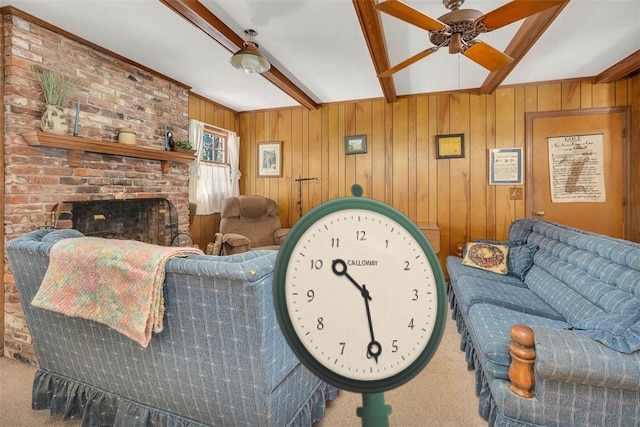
10 h 29 min
